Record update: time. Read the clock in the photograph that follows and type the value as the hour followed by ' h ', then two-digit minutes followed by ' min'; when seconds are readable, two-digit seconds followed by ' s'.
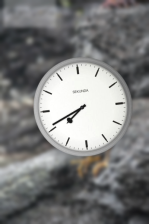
7 h 41 min
